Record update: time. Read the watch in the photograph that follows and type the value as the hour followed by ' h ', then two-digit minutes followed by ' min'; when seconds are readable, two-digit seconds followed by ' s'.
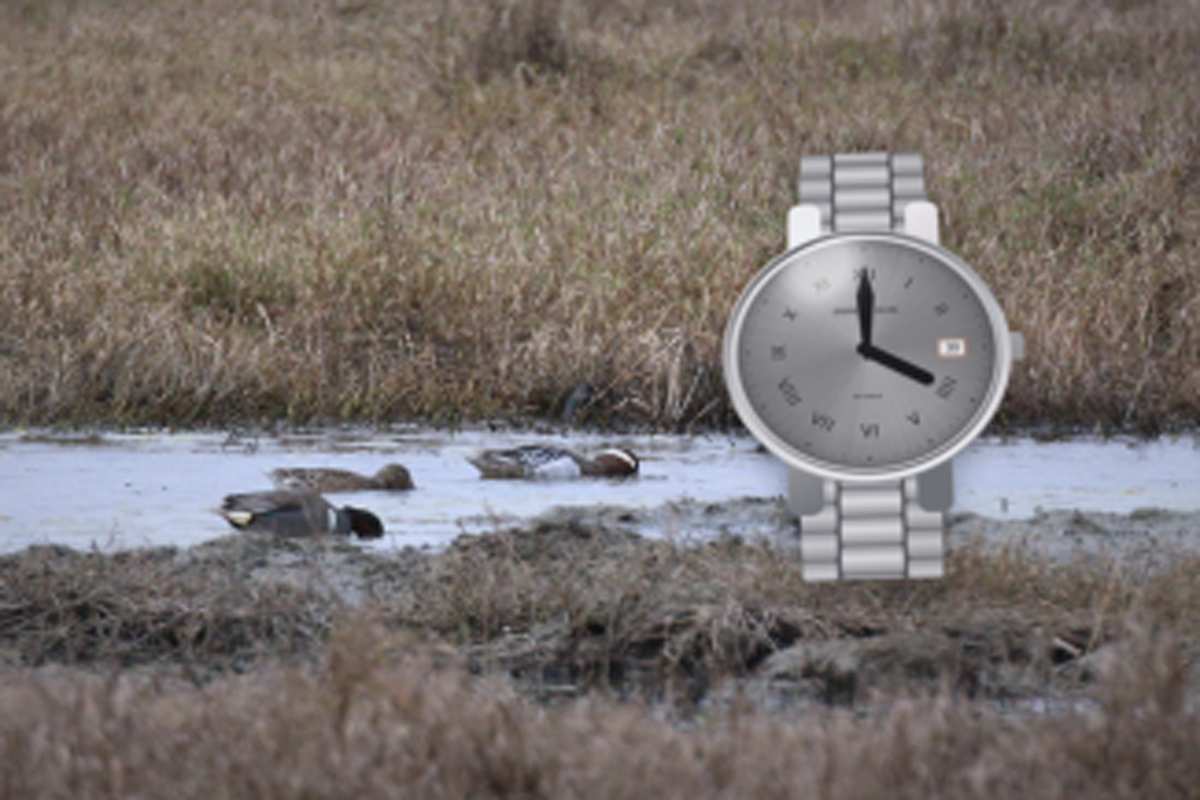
4 h 00 min
